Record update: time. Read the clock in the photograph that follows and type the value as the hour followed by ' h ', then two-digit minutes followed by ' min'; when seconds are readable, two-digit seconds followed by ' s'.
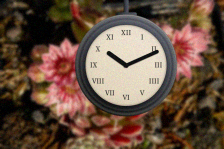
10 h 11 min
